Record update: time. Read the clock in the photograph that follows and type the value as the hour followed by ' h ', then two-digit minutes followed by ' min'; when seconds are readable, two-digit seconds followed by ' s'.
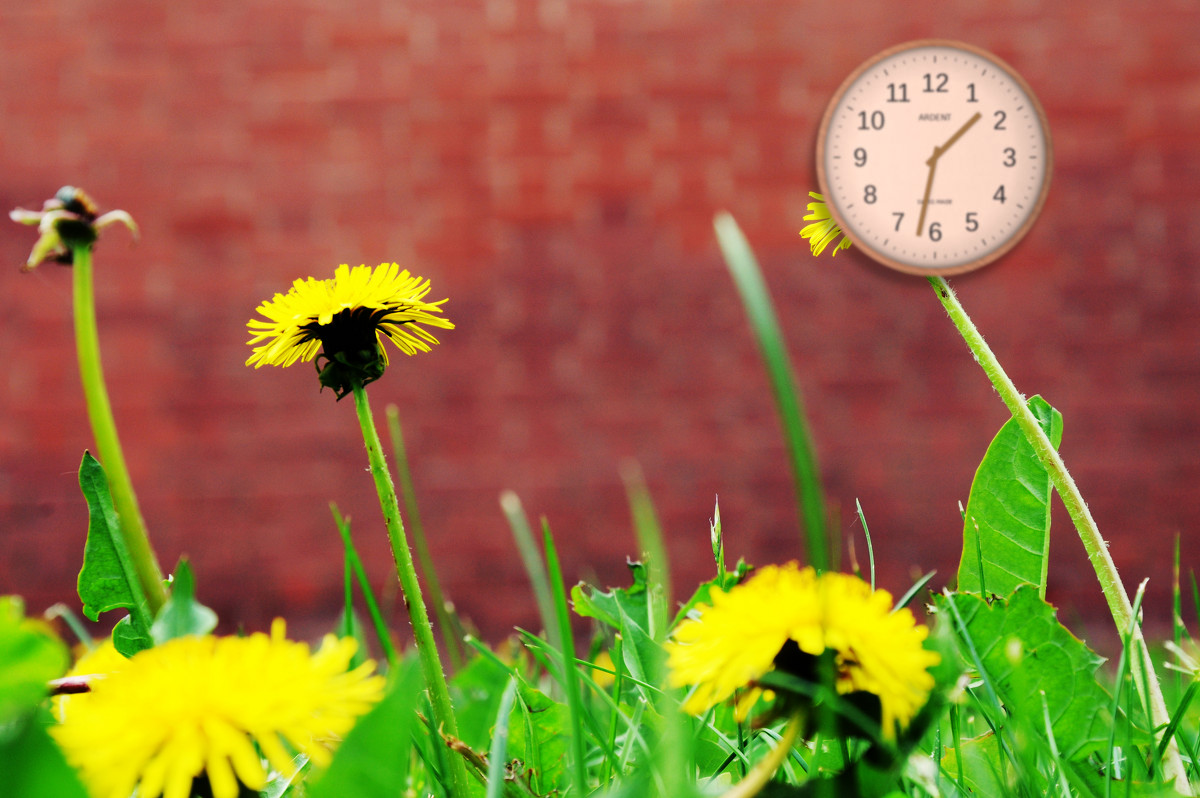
1 h 32 min
